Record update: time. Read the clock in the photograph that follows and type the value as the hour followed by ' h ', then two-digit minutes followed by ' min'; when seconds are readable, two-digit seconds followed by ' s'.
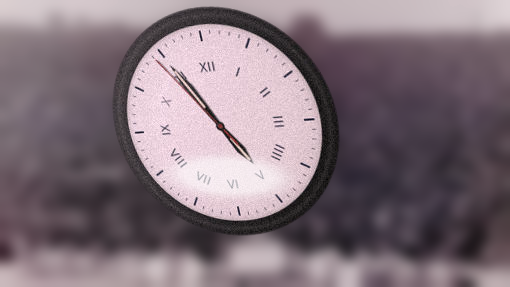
4 h 54 min 54 s
